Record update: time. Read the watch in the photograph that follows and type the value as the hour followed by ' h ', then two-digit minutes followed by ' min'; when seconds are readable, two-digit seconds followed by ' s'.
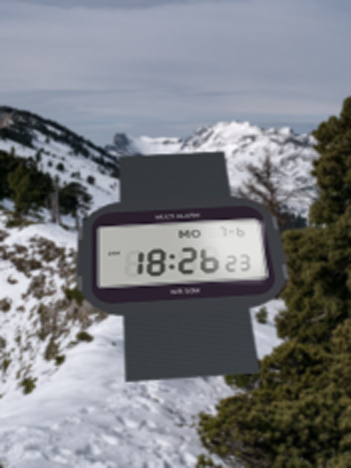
18 h 26 min 23 s
